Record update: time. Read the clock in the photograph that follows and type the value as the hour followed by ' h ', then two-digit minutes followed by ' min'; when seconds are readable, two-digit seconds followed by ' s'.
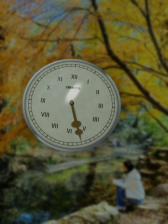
5 h 27 min
